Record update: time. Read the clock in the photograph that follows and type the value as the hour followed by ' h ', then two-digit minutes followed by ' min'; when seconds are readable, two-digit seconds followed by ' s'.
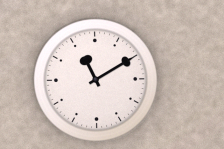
11 h 10 min
